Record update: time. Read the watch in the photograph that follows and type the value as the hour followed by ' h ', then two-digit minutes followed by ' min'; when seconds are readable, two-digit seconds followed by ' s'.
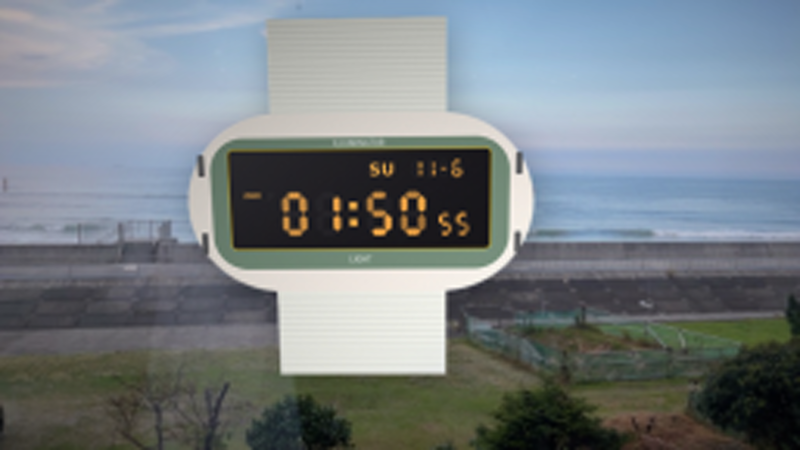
1 h 50 min 55 s
